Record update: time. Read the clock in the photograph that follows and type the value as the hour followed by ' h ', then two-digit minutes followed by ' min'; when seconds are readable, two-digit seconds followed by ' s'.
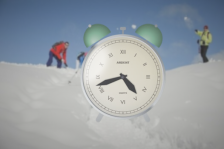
4 h 42 min
